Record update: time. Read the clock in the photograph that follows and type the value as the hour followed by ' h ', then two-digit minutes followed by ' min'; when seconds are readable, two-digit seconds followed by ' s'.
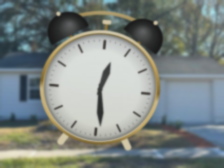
12 h 29 min
